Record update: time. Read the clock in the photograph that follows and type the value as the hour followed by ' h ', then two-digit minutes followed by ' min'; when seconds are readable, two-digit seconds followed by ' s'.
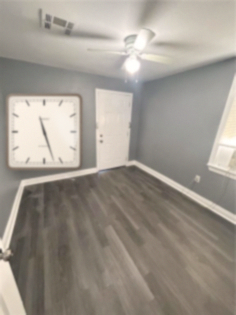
11 h 27 min
